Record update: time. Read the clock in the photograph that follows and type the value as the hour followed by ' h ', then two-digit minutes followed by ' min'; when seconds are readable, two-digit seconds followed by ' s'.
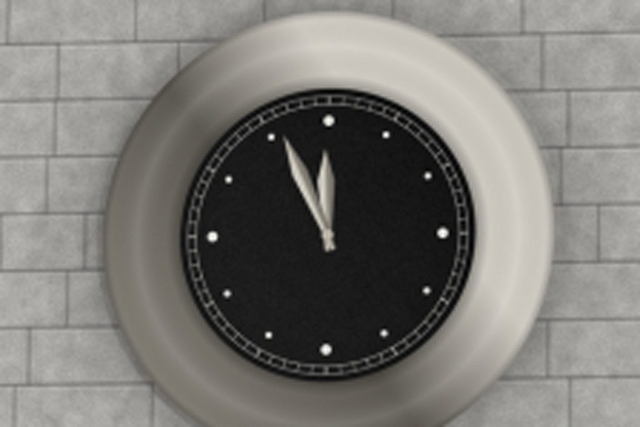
11 h 56 min
